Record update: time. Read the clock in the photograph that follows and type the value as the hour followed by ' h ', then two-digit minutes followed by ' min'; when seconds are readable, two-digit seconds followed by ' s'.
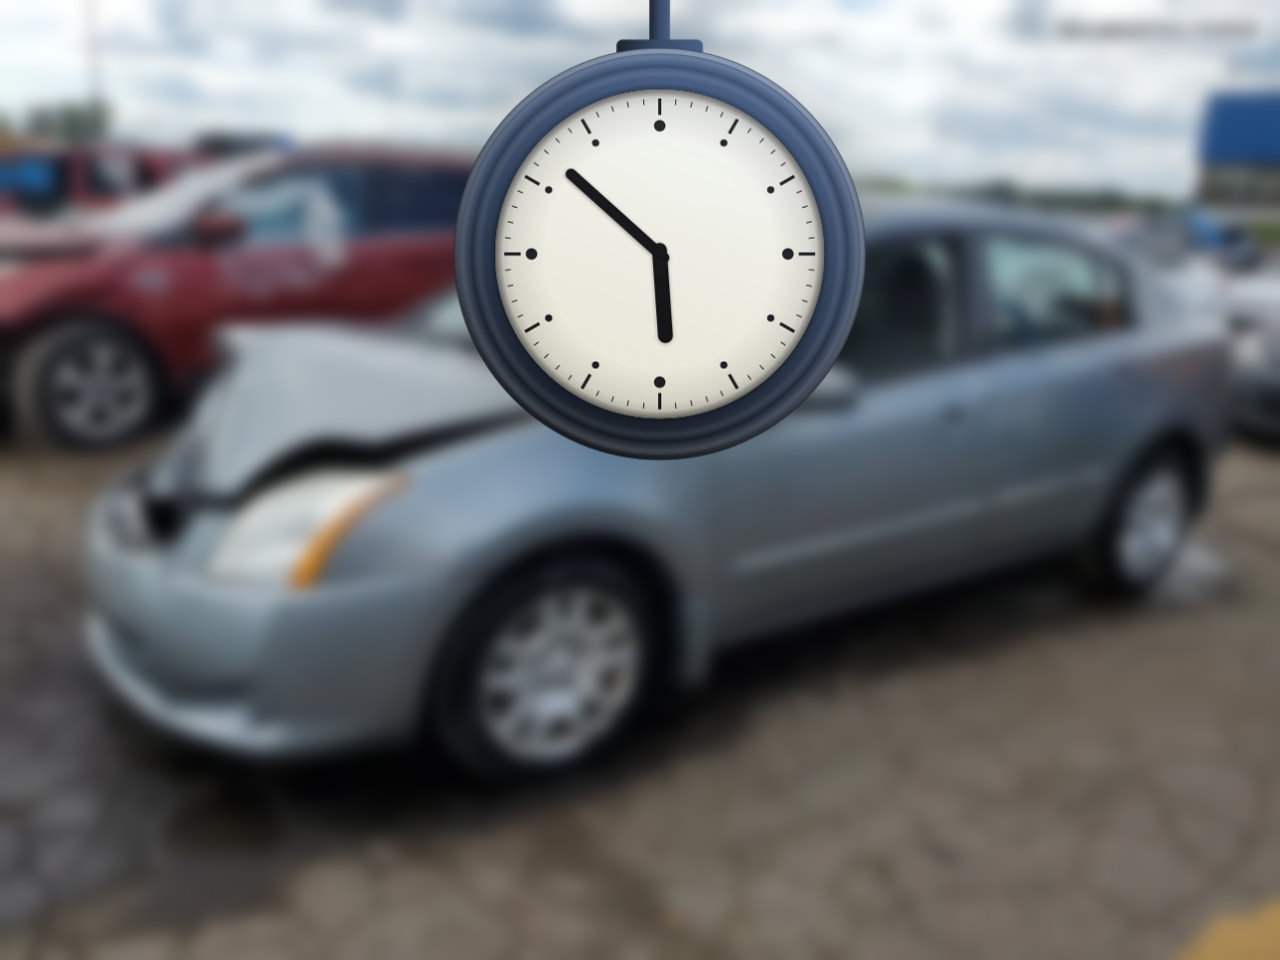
5 h 52 min
